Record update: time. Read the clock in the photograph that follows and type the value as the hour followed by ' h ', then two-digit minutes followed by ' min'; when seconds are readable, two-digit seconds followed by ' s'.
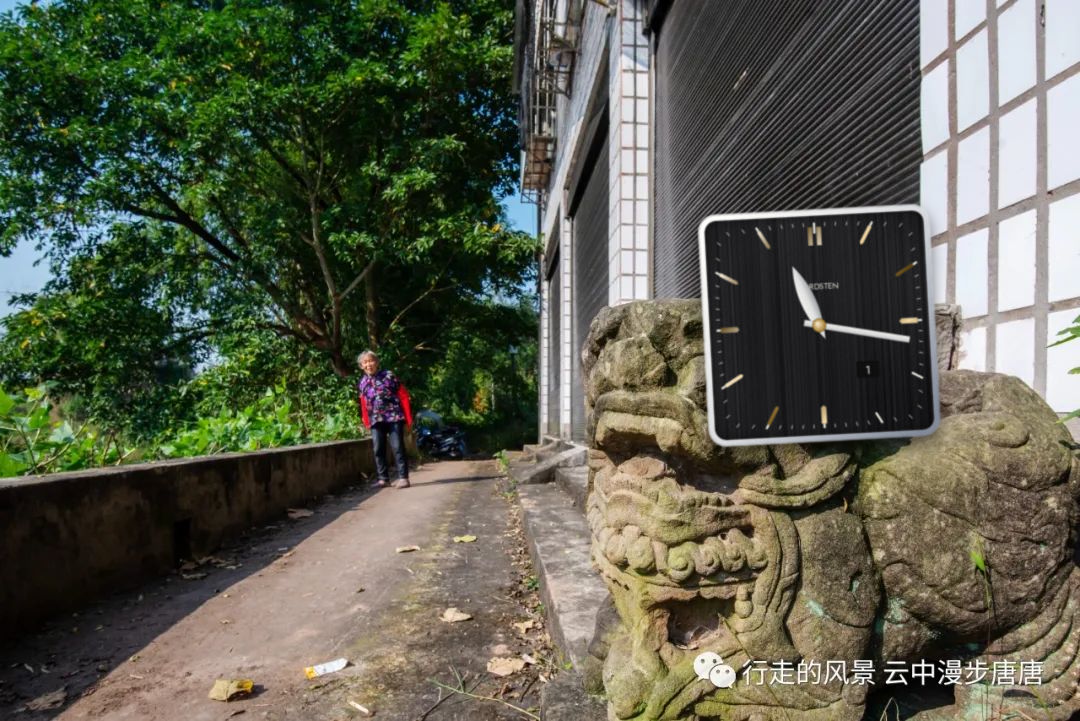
11 h 17 min
